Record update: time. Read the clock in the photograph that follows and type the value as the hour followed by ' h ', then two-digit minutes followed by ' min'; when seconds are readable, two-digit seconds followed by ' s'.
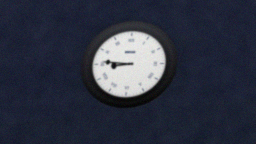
8 h 46 min
